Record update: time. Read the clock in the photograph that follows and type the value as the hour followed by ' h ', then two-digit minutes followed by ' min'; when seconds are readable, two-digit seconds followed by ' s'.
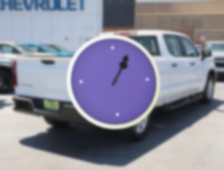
1 h 05 min
